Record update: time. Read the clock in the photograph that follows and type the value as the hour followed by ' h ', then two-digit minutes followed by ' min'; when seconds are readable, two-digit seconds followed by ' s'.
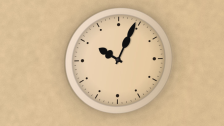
10 h 04 min
